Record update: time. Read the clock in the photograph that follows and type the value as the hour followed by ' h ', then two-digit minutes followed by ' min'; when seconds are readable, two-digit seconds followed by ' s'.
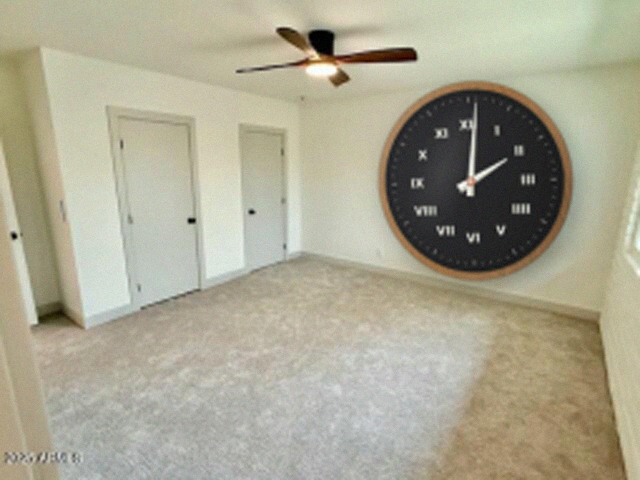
2 h 01 min
